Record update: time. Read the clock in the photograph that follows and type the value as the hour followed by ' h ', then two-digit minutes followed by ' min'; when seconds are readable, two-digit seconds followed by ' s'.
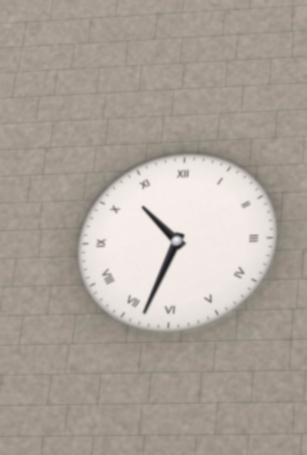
10 h 33 min
